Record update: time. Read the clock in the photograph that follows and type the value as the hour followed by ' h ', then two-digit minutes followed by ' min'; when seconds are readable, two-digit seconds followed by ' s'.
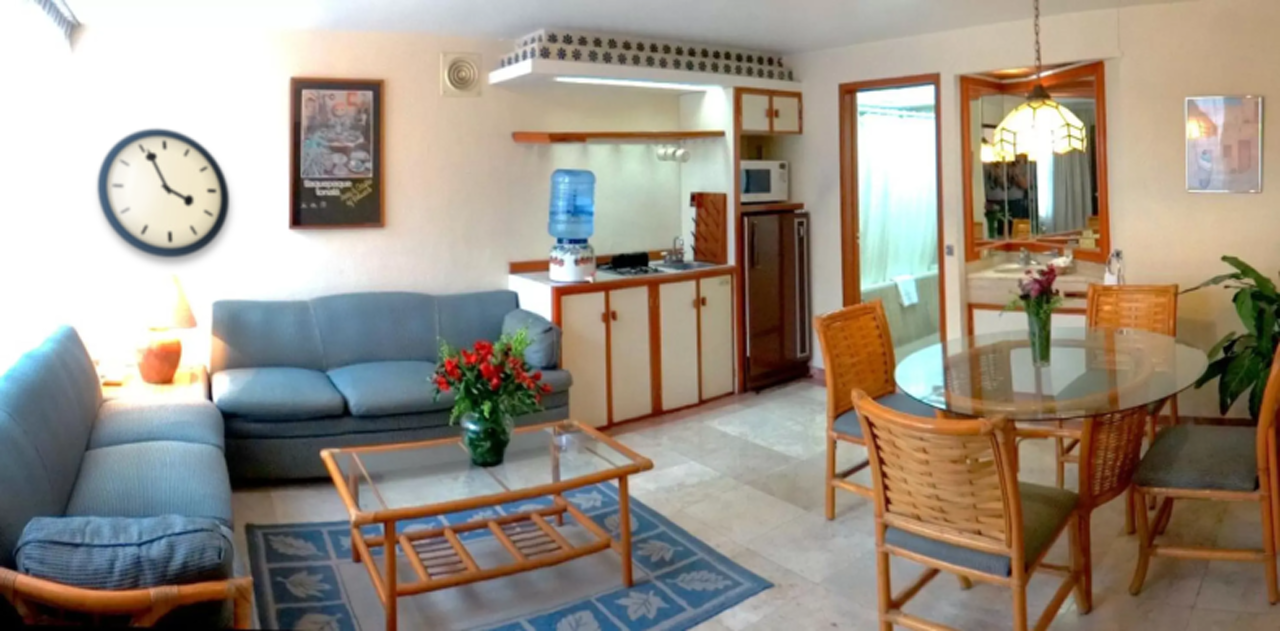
3 h 56 min
